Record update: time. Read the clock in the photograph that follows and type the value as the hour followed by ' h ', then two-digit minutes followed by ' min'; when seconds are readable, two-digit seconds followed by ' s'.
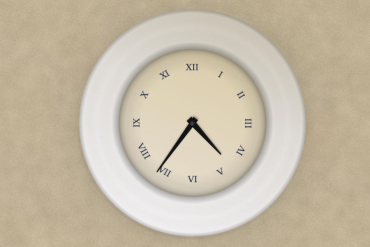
4 h 36 min
